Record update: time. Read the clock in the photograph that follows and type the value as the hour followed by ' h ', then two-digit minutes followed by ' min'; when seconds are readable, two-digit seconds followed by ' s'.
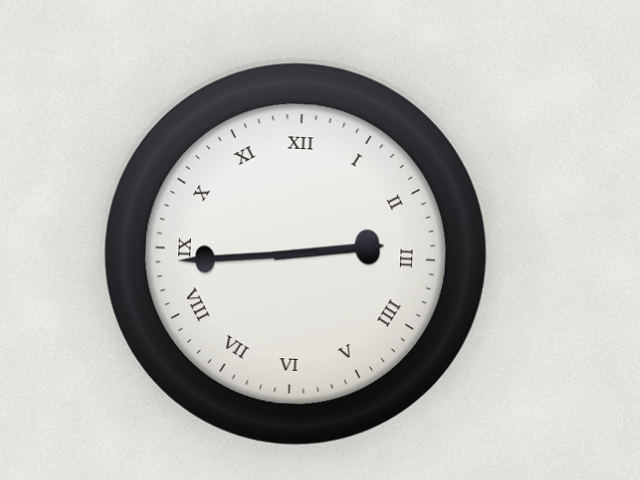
2 h 44 min
